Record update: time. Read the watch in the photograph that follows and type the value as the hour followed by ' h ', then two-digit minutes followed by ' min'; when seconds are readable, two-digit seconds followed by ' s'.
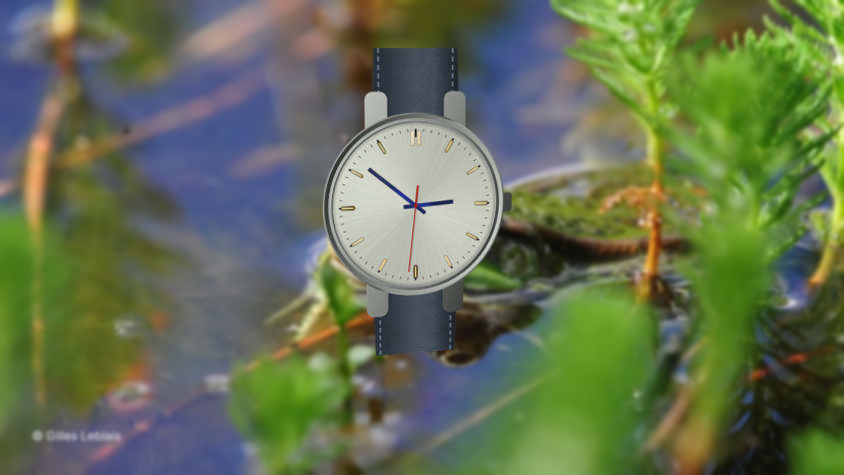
2 h 51 min 31 s
